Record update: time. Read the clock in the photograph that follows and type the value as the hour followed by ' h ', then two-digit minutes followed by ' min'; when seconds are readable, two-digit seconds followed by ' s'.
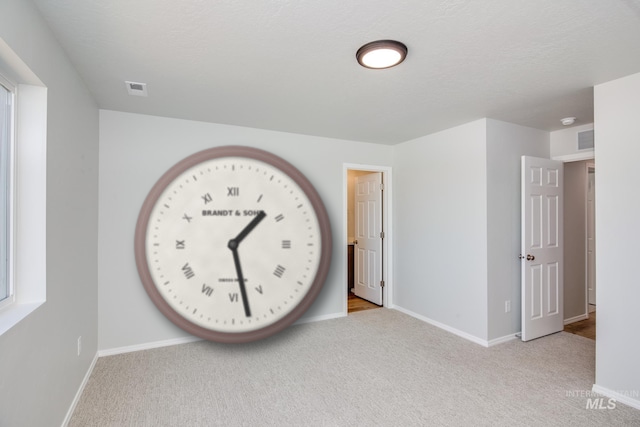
1 h 28 min
